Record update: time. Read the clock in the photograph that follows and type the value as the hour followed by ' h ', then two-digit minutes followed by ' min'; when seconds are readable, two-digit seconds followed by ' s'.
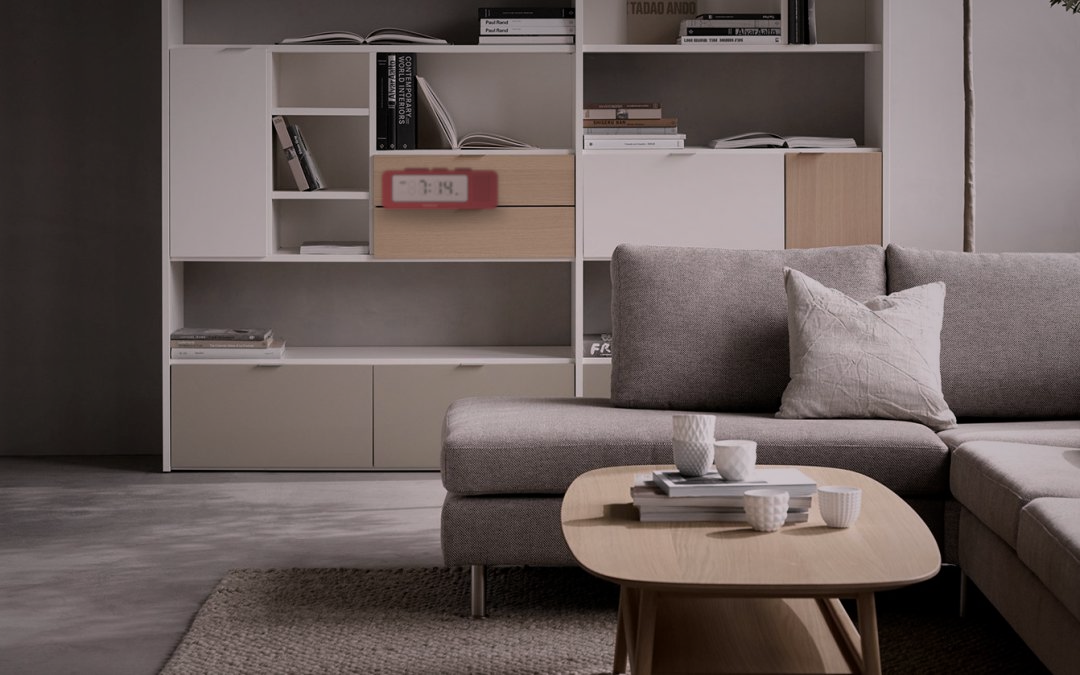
7 h 14 min
